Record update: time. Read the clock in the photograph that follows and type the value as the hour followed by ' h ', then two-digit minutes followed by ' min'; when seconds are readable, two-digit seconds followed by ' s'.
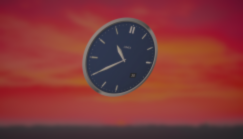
10 h 40 min
